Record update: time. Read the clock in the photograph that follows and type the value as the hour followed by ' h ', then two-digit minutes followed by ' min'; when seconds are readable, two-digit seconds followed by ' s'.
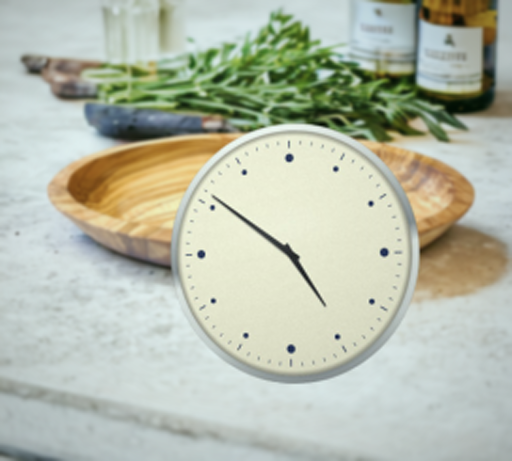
4 h 51 min
